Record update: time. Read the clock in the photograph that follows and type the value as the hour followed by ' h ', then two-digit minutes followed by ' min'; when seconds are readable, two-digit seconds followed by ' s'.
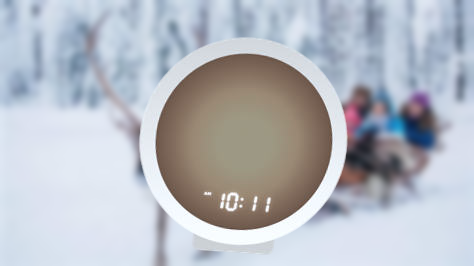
10 h 11 min
